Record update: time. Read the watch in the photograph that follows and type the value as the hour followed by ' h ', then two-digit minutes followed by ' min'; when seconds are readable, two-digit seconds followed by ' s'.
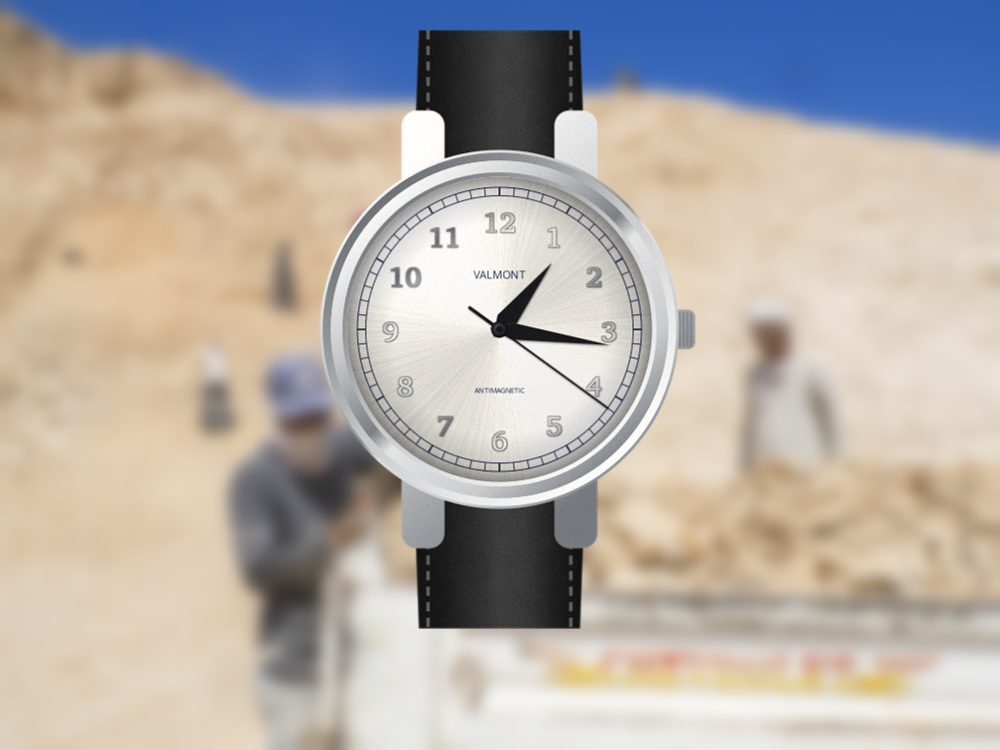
1 h 16 min 21 s
